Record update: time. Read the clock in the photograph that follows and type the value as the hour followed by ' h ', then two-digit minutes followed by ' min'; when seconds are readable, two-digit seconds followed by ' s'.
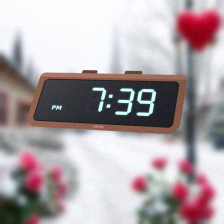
7 h 39 min
